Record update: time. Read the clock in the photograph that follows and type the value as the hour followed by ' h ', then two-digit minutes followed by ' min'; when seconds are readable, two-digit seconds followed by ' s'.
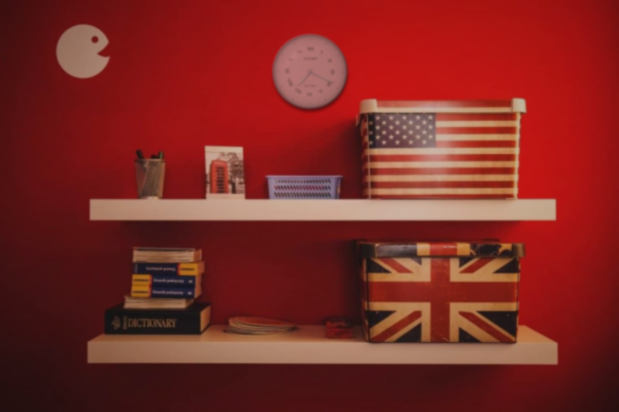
7 h 19 min
